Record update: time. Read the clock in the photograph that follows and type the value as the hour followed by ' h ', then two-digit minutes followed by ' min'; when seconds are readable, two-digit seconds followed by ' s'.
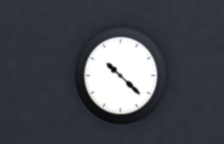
10 h 22 min
